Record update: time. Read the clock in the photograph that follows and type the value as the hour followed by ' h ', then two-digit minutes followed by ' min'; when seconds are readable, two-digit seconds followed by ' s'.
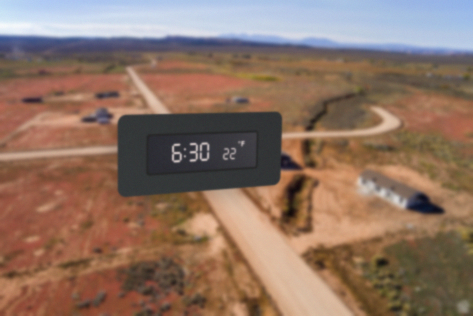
6 h 30 min
